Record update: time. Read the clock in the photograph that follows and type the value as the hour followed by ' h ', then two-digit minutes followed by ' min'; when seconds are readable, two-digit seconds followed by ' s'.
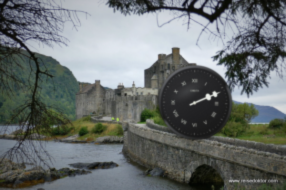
2 h 11 min
